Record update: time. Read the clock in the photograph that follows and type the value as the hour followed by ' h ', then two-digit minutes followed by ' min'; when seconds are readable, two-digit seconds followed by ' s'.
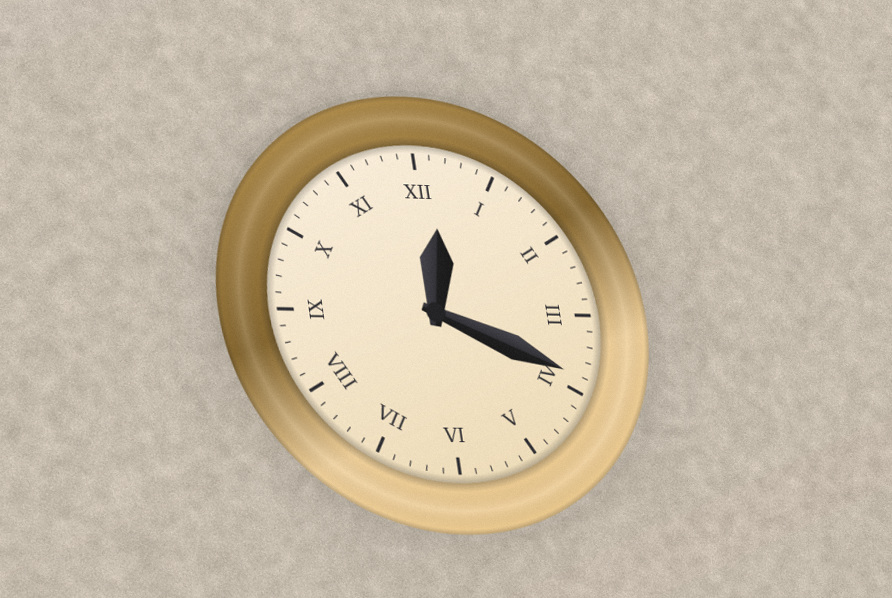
12 h 19 min
